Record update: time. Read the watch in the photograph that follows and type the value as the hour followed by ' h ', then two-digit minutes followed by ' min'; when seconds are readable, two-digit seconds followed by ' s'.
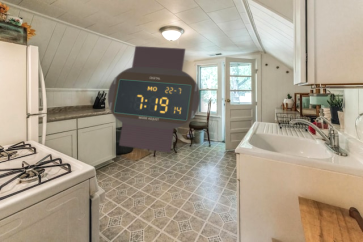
7 h 19 min 14 s
